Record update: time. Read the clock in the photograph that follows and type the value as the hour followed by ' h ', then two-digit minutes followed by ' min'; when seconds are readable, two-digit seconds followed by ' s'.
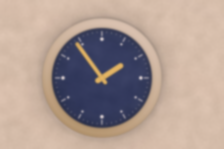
1 h 54 min
